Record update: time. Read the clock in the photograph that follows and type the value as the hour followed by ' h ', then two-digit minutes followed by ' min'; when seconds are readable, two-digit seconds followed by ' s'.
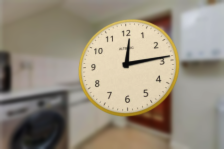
12 h 14 min
